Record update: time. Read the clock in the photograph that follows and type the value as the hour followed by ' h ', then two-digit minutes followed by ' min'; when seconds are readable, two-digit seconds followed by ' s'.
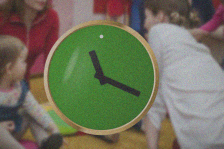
11 h 19 min
